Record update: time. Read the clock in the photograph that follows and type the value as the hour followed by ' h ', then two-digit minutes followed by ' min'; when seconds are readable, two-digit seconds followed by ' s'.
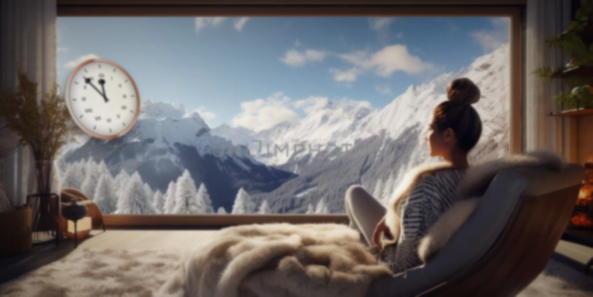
11 h 53 min
